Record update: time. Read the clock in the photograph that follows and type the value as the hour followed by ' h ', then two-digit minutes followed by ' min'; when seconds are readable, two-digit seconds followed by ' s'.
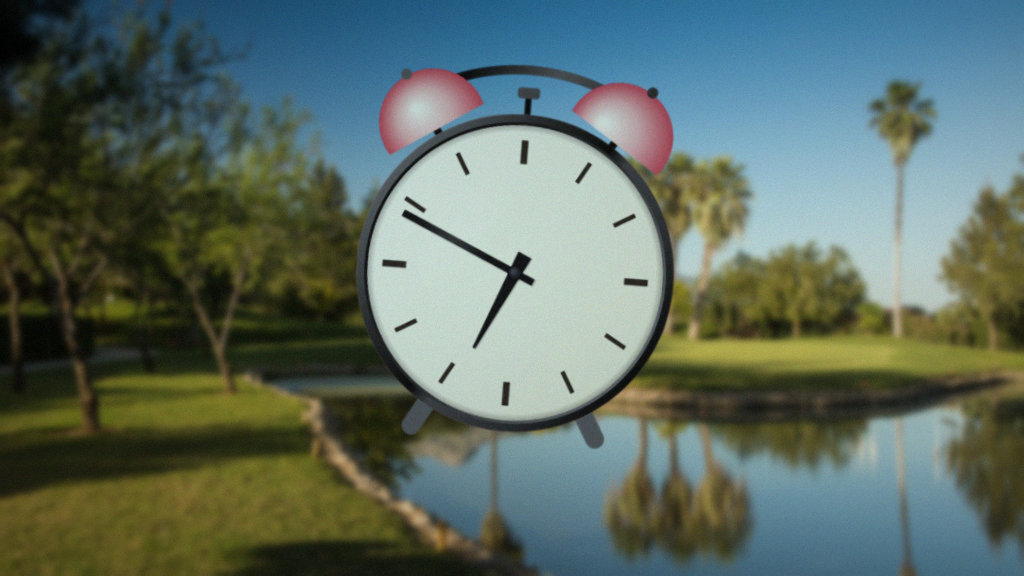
6 h 49 min
